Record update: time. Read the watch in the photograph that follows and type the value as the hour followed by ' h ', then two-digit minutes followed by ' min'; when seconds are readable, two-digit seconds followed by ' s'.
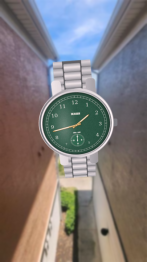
1 h 43 min
